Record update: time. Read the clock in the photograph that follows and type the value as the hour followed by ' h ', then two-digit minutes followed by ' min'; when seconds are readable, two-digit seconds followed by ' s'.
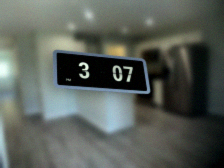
3 h 07 min
